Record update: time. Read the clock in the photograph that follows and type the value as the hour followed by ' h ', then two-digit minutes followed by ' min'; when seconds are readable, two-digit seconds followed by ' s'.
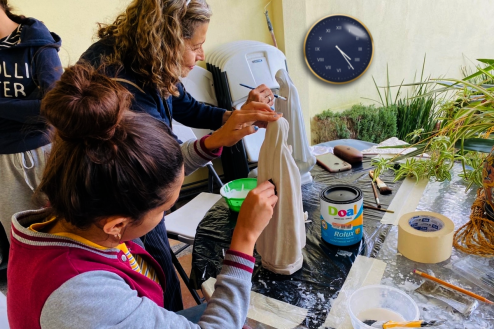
4 h 24 min
